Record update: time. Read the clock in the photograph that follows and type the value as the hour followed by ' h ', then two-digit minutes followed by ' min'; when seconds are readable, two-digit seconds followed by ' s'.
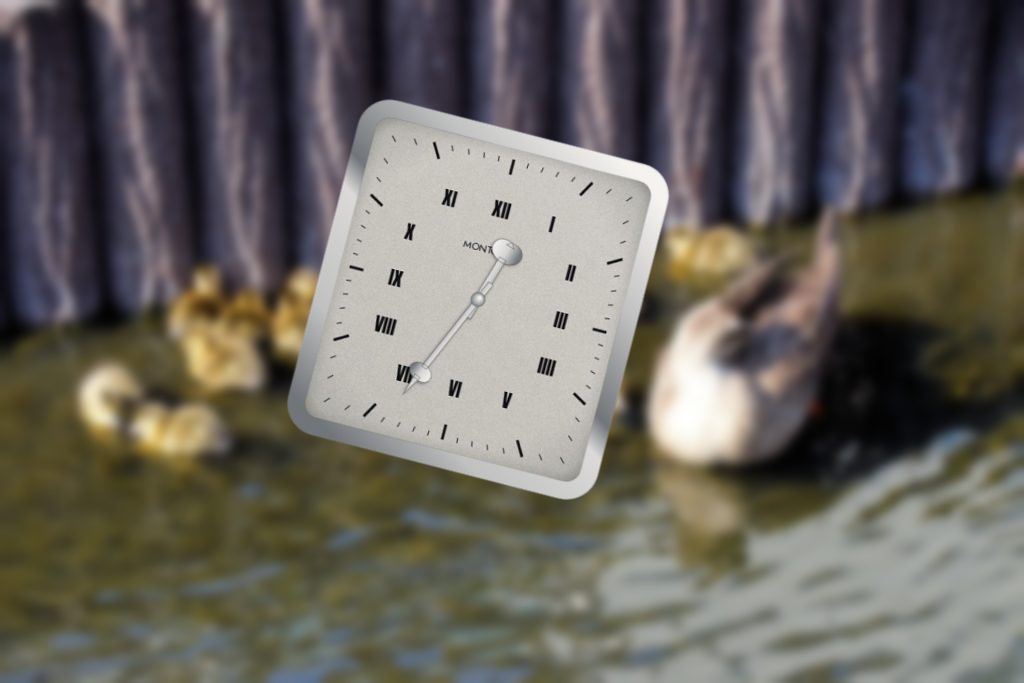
12 h 34 min
